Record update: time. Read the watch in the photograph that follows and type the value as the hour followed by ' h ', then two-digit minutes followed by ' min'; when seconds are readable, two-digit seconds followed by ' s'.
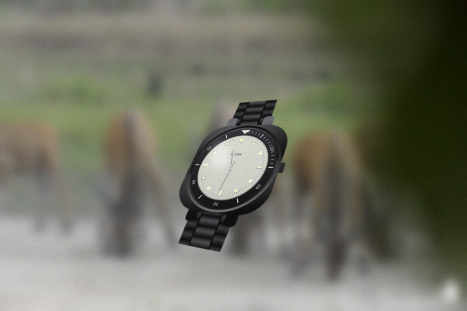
11 h 31 min
